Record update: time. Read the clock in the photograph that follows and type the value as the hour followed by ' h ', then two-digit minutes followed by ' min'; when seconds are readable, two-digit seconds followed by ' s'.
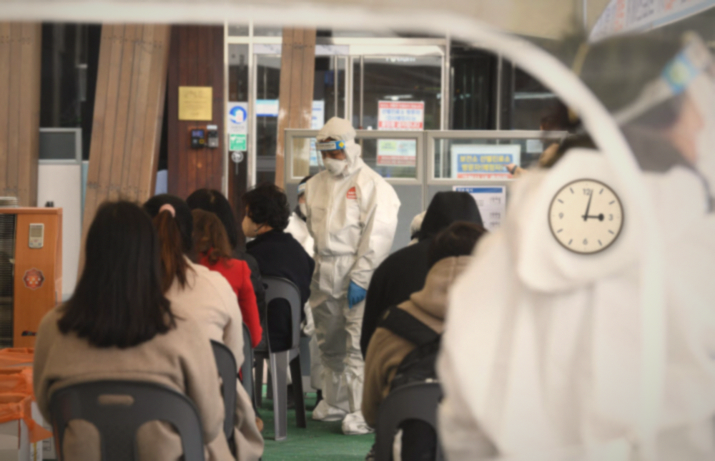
3 h 02 min
